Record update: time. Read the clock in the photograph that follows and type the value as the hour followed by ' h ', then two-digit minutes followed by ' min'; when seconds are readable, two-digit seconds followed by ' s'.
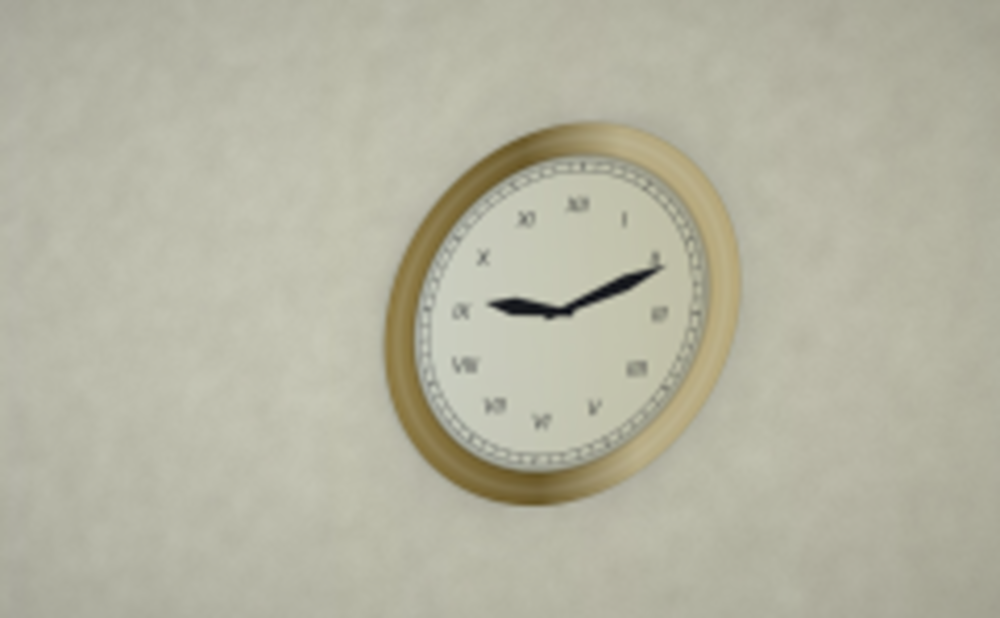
9 h 11 min
